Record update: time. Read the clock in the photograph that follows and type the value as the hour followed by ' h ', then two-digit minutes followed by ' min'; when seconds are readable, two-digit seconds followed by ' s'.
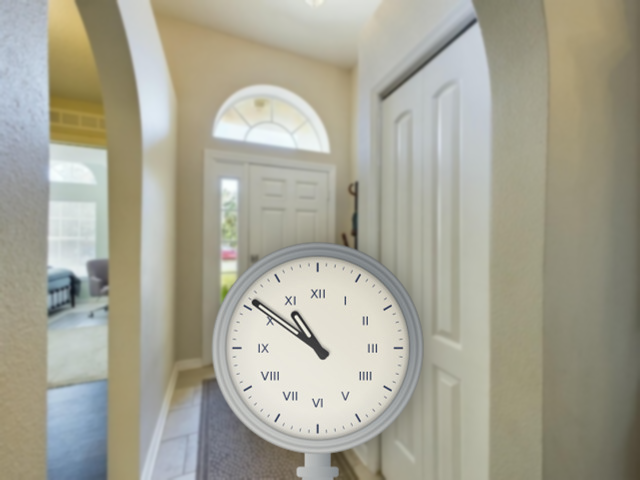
10 h 51 min
